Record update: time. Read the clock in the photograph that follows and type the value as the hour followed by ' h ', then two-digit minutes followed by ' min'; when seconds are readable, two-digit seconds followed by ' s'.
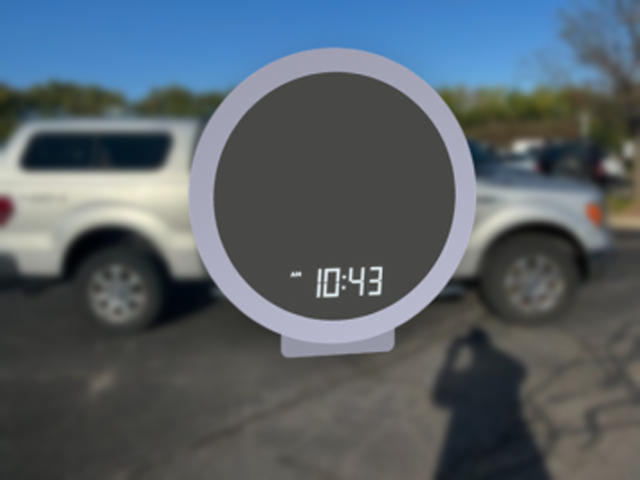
10 h 43 min
